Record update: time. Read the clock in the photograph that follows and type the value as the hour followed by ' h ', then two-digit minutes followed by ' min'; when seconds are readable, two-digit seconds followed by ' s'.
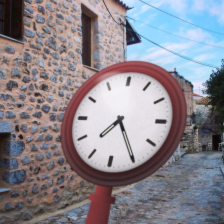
7 h 25 min
